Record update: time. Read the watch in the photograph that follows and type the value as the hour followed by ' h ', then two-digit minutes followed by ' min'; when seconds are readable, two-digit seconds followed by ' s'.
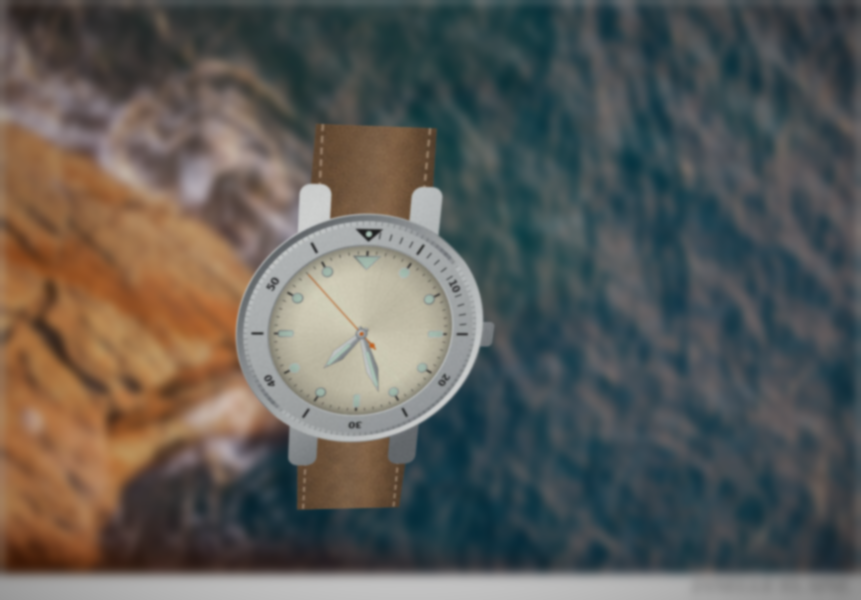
7 h 26 min 53 s
